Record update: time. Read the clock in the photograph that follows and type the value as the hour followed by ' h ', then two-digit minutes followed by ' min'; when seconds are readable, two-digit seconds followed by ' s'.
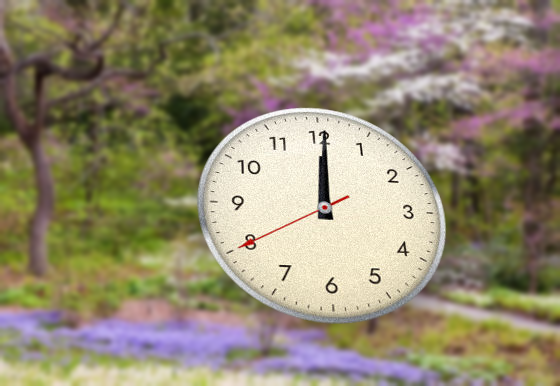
12 h 00 min 40 s
